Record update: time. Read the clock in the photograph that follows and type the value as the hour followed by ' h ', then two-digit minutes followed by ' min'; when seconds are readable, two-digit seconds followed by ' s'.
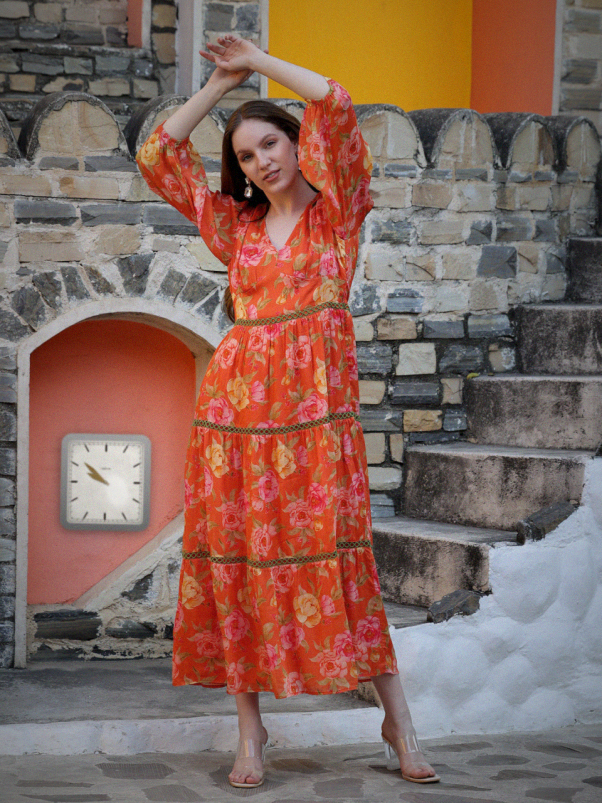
9 h 52 min
